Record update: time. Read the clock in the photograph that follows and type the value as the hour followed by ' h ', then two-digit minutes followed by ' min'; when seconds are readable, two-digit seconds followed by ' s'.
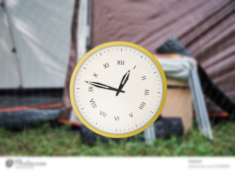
12 h 47 min
